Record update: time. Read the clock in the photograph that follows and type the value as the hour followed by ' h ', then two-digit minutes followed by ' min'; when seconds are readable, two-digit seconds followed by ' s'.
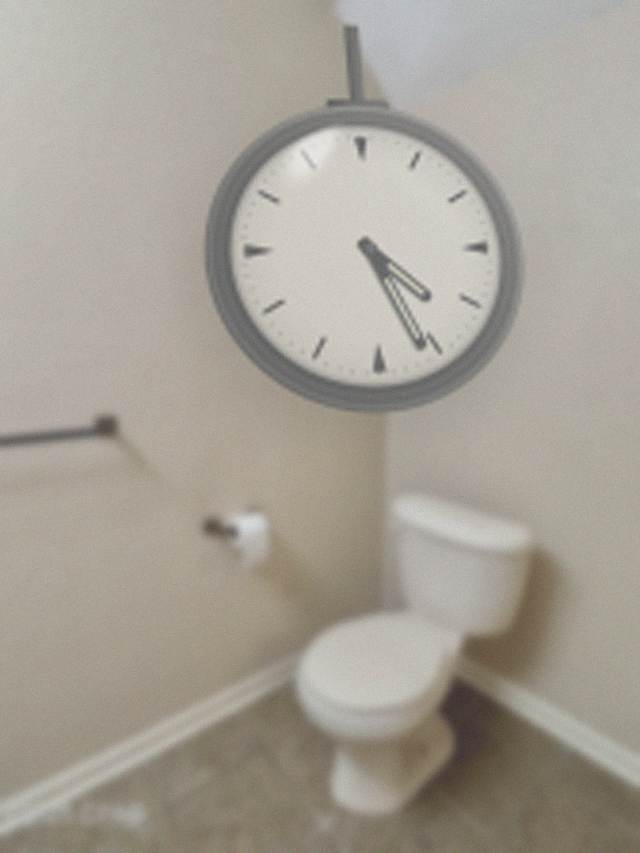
4 h 26 min
